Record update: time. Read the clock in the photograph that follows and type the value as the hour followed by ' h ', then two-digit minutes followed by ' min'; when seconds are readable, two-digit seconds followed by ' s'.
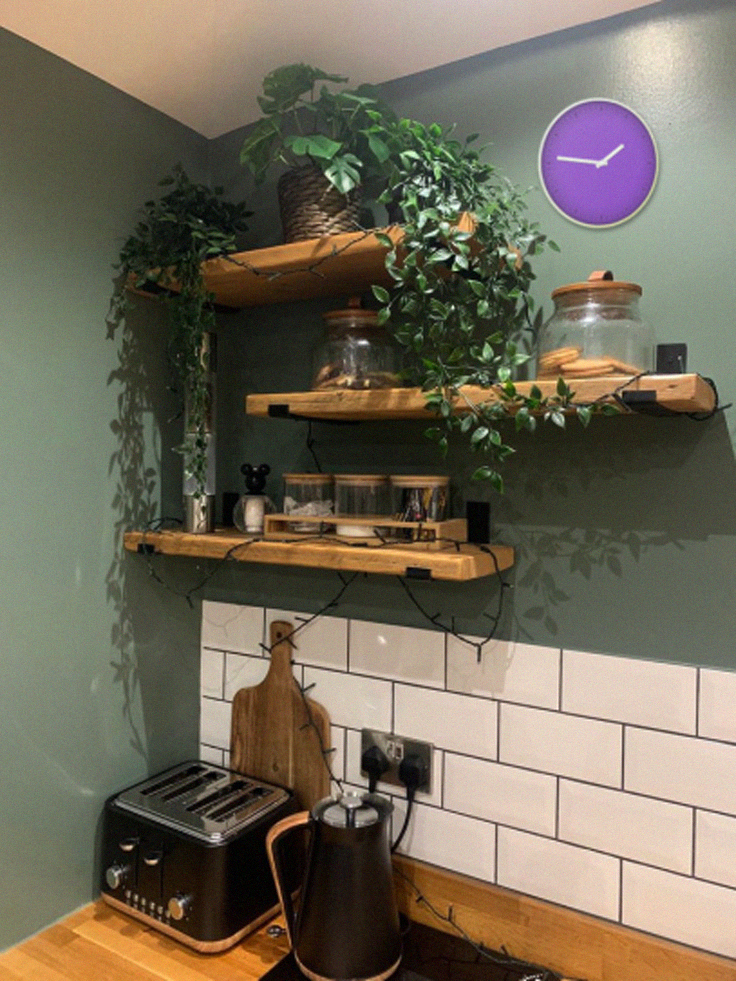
1 h 46 min
